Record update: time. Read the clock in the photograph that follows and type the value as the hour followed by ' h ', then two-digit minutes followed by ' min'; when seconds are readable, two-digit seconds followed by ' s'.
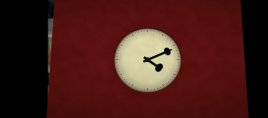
4 h 11 min
